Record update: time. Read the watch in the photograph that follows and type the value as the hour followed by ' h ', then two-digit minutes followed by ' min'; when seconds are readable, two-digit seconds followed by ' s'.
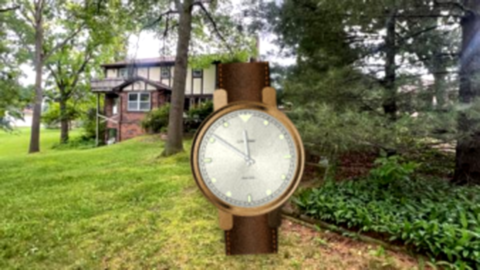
11 h 51 min
